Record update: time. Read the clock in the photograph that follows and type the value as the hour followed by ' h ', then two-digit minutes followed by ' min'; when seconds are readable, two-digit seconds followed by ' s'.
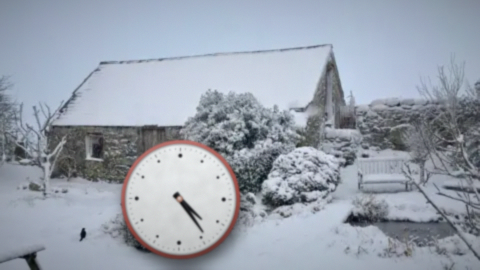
4 h 24 min
